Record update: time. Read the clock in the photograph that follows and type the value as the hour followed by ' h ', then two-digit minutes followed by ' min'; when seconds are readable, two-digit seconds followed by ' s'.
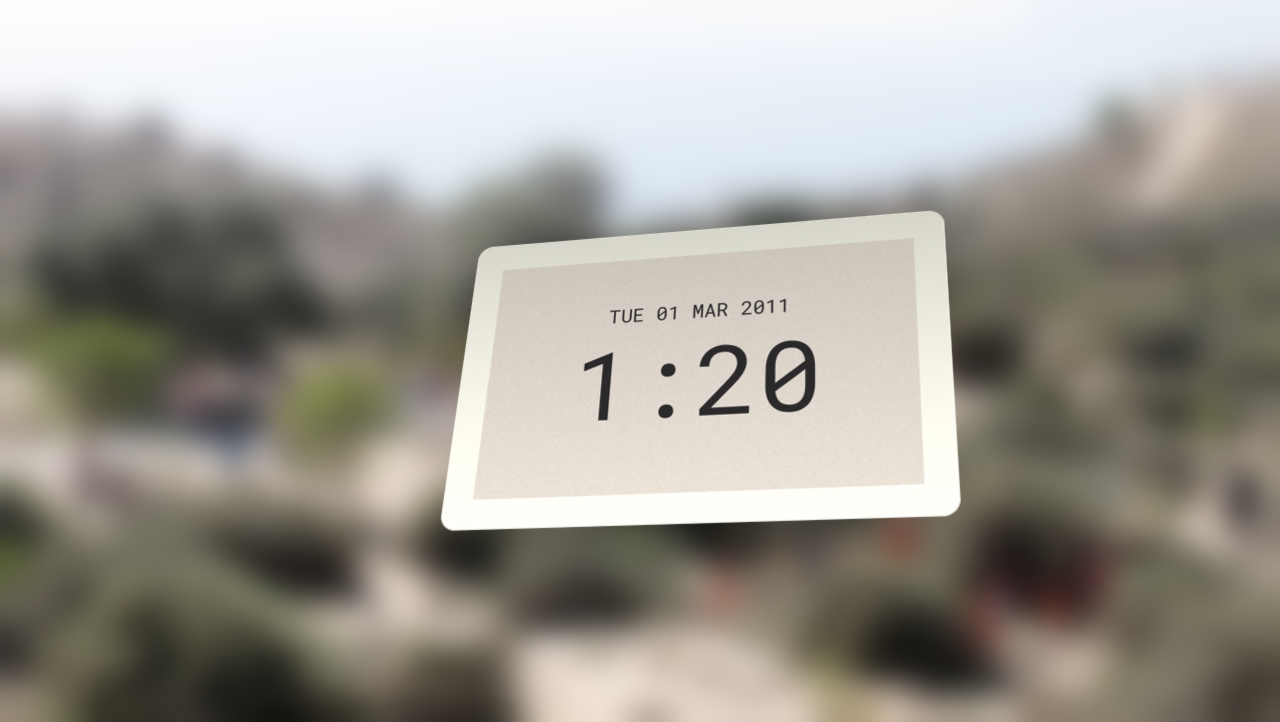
1 h 20 min
